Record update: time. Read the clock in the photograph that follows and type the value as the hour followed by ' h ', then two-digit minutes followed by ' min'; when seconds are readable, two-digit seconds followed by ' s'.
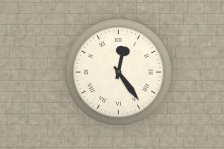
12 h 24 min
